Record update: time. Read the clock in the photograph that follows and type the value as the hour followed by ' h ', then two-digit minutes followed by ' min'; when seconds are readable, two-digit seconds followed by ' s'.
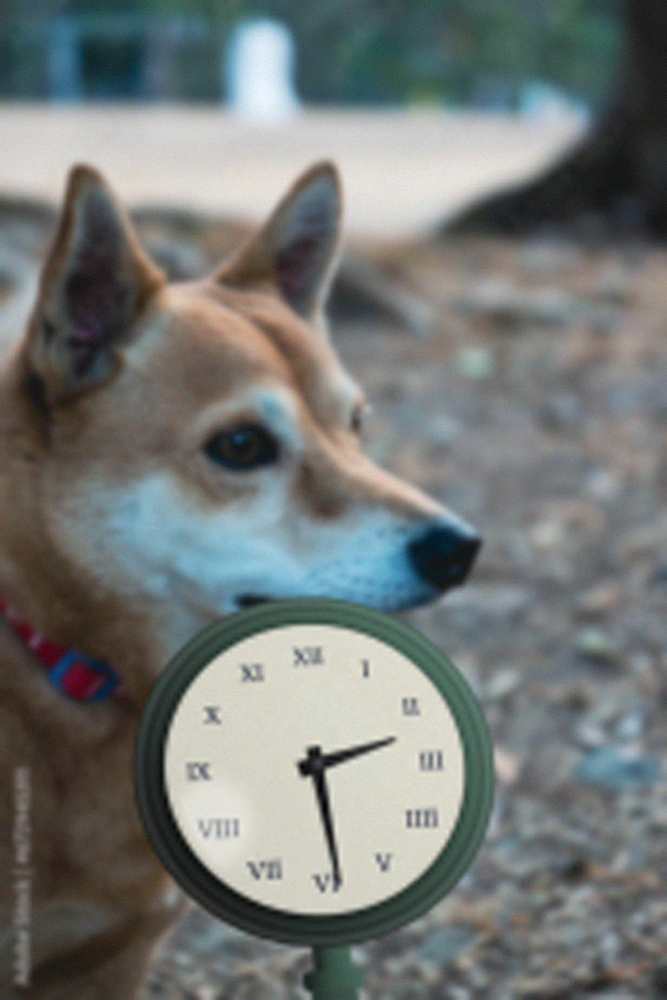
2 h 29 min
